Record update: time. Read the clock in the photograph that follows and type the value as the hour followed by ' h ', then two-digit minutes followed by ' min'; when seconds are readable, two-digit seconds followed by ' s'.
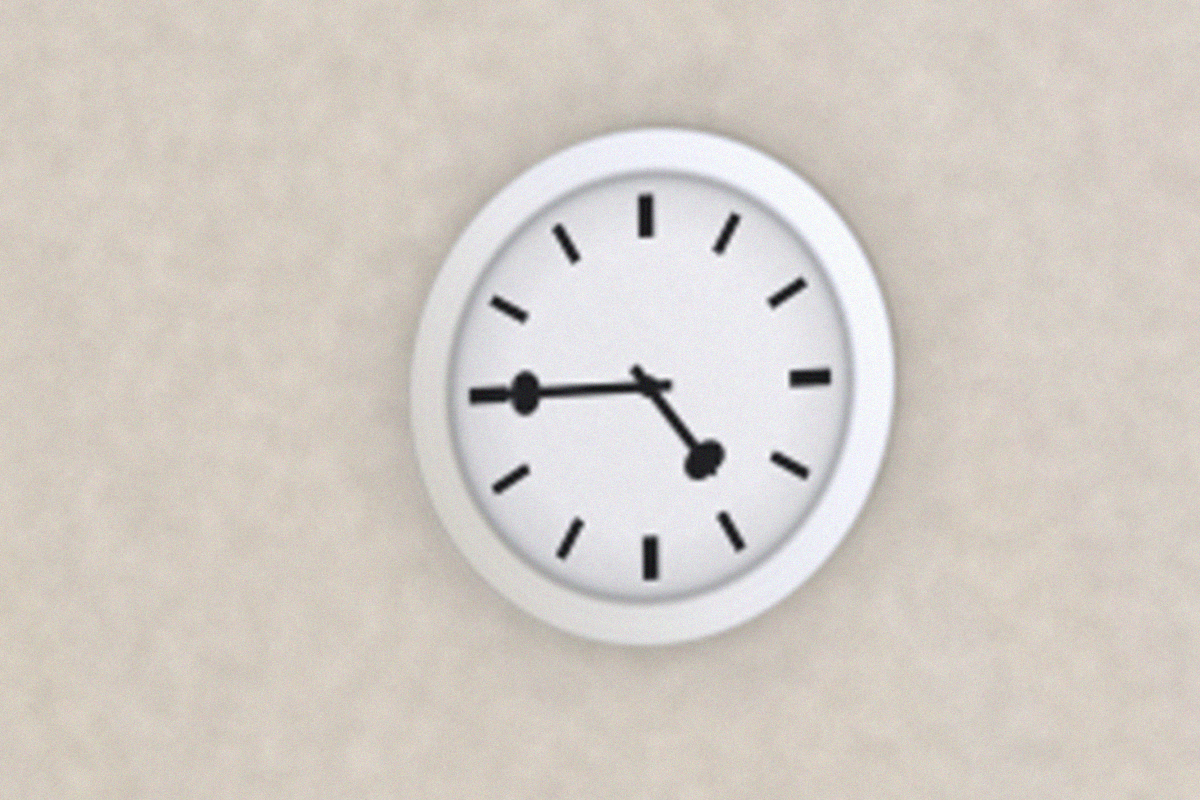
4 h 45 min
